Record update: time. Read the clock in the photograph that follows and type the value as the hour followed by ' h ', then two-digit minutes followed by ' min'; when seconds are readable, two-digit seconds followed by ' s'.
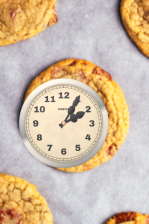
2 h 05 min
